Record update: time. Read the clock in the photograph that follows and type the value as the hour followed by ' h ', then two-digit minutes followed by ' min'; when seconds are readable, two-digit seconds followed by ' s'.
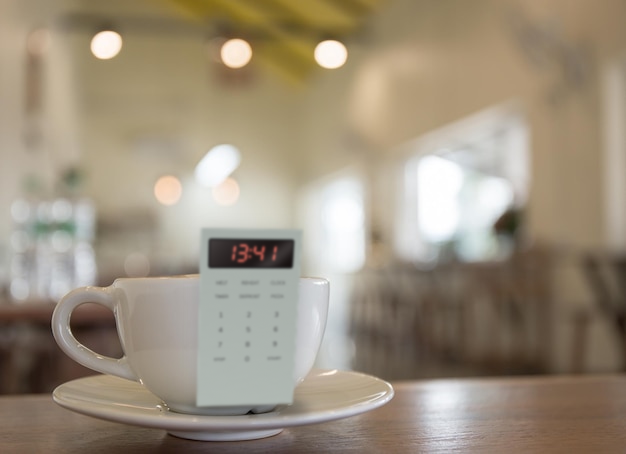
13 h 41 min
